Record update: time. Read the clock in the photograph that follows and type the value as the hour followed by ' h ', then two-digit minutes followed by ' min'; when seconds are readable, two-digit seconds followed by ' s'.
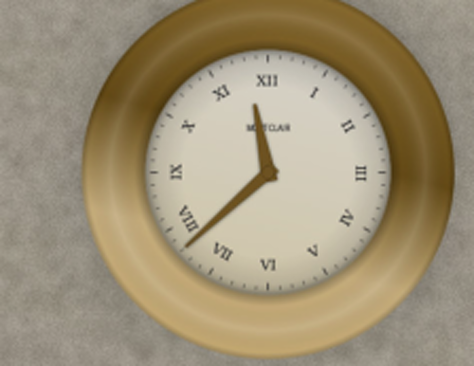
11 h 38 min
